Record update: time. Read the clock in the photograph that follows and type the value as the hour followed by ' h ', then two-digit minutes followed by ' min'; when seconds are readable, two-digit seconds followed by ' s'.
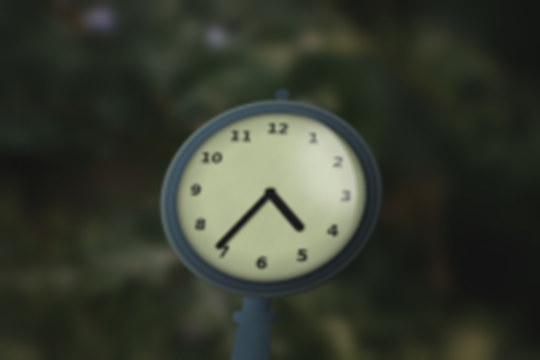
4 h 36 min
